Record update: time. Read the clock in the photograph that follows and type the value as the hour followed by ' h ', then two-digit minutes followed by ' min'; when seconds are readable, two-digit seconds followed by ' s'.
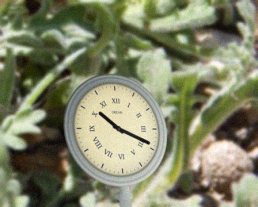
10 h 19 min
